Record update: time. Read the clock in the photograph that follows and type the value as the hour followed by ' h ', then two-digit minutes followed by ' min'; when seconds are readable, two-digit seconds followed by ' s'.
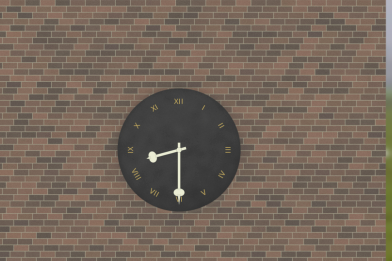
8 h 30 min
